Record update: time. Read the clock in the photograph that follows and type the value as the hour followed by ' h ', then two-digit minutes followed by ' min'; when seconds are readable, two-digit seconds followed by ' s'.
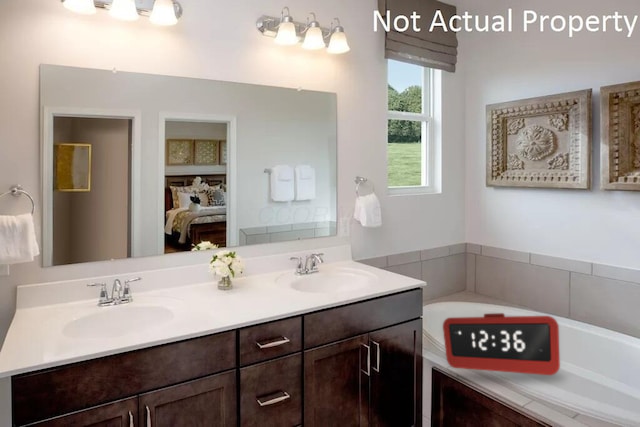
12 h 36 min
